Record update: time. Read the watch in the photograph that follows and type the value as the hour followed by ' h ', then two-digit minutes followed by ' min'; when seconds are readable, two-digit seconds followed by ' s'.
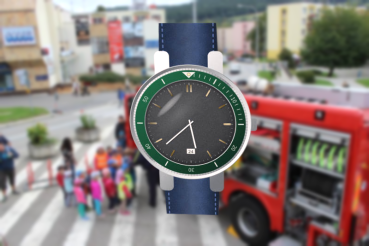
5 h 38 min
